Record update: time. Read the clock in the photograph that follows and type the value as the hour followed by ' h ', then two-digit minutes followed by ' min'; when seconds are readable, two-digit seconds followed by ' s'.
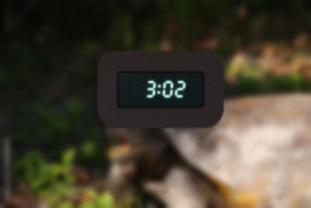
3 h 02 min
